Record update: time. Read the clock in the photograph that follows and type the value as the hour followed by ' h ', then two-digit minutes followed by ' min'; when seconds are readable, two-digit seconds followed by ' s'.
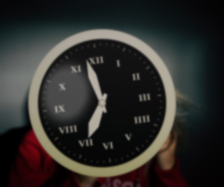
6 h 58 min
